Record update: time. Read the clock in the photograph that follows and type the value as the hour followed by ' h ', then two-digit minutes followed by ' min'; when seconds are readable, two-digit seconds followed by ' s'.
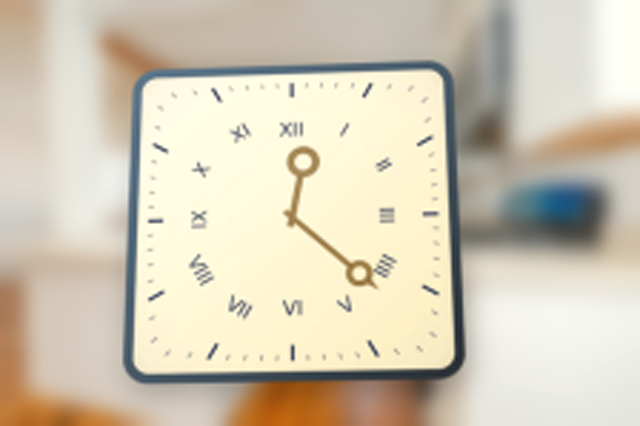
12 h 22 min
